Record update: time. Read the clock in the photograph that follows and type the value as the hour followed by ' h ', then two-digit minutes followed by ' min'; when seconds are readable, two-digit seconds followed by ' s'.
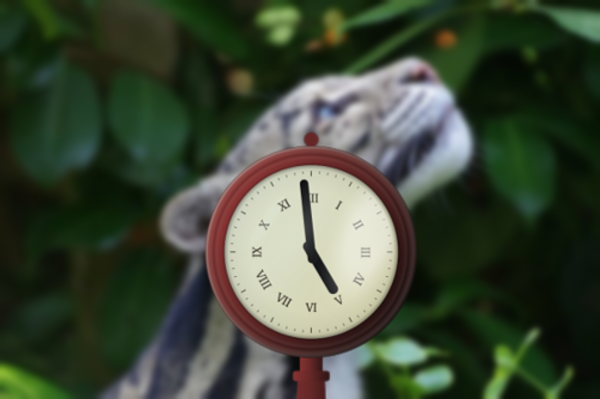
4 h 59 min
